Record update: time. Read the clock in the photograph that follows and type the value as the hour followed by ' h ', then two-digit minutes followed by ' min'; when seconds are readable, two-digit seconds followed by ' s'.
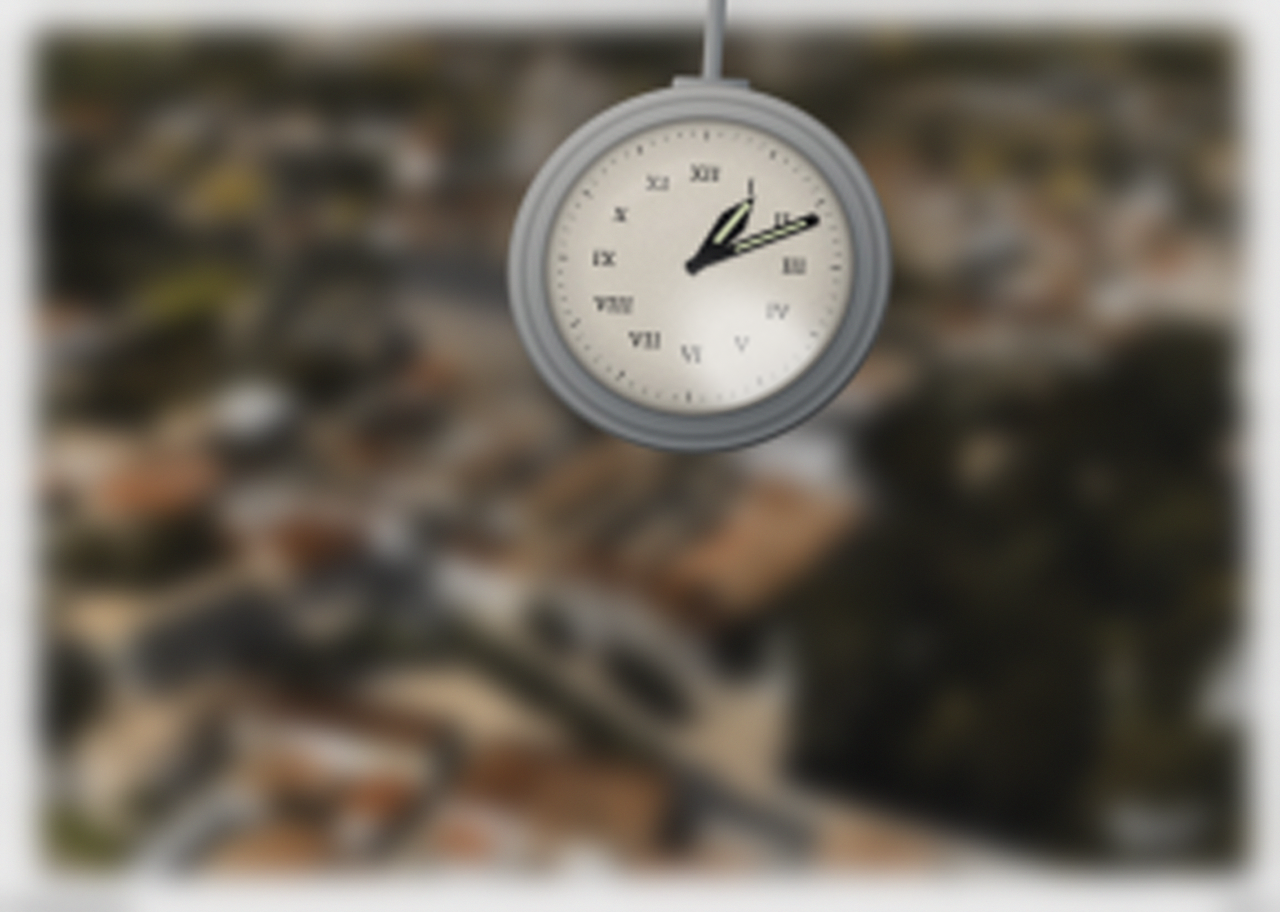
1 h 11 min
